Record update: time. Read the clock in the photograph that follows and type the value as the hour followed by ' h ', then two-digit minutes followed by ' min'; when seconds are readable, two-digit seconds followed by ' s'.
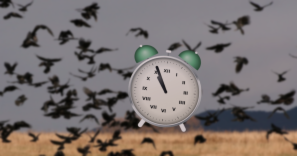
10 h 56 min
